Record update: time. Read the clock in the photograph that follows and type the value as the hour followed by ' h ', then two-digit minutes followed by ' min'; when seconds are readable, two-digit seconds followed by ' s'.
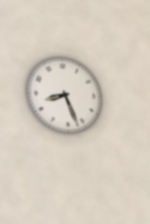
8 h 27 min
